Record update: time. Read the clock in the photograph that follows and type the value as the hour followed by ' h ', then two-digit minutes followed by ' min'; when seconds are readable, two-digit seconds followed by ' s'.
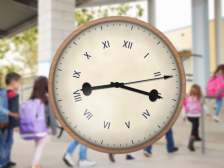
8 h 15 min 11 s
